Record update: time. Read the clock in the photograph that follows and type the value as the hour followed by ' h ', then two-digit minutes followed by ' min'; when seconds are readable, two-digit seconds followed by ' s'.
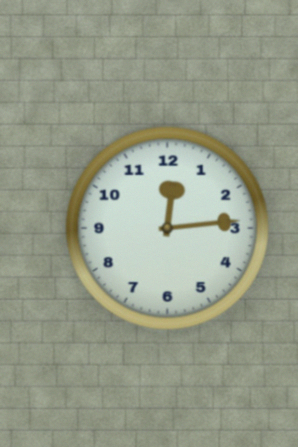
12 h 14 min
